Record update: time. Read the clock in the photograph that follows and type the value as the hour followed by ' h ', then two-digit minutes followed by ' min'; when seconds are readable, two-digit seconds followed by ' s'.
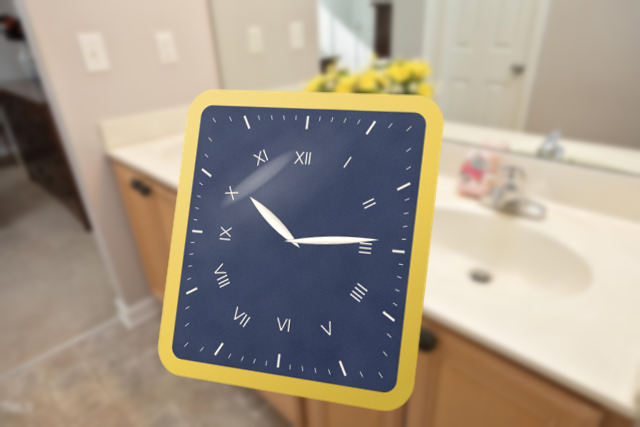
10 h 14 min
